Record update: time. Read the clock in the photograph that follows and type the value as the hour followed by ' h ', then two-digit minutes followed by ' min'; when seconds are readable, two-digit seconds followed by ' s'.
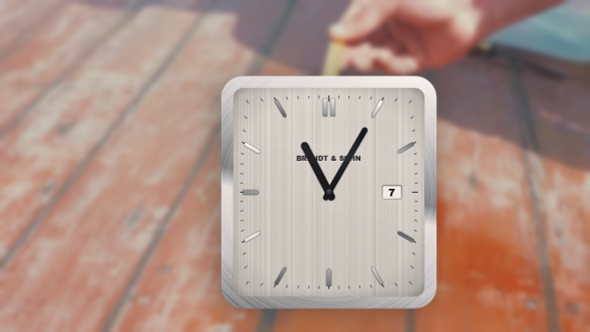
11 h 05 min
